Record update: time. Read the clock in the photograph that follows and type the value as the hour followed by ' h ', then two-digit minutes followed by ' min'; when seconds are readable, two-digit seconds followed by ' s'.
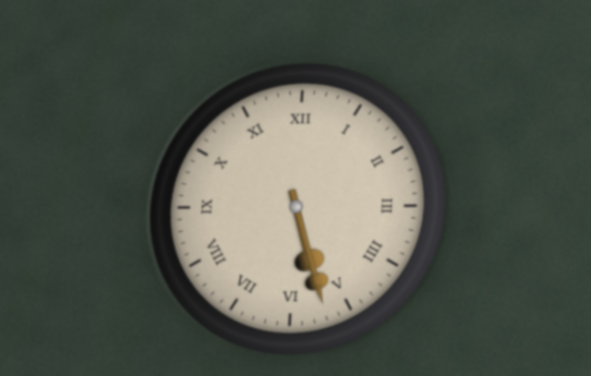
5 h 27 min
